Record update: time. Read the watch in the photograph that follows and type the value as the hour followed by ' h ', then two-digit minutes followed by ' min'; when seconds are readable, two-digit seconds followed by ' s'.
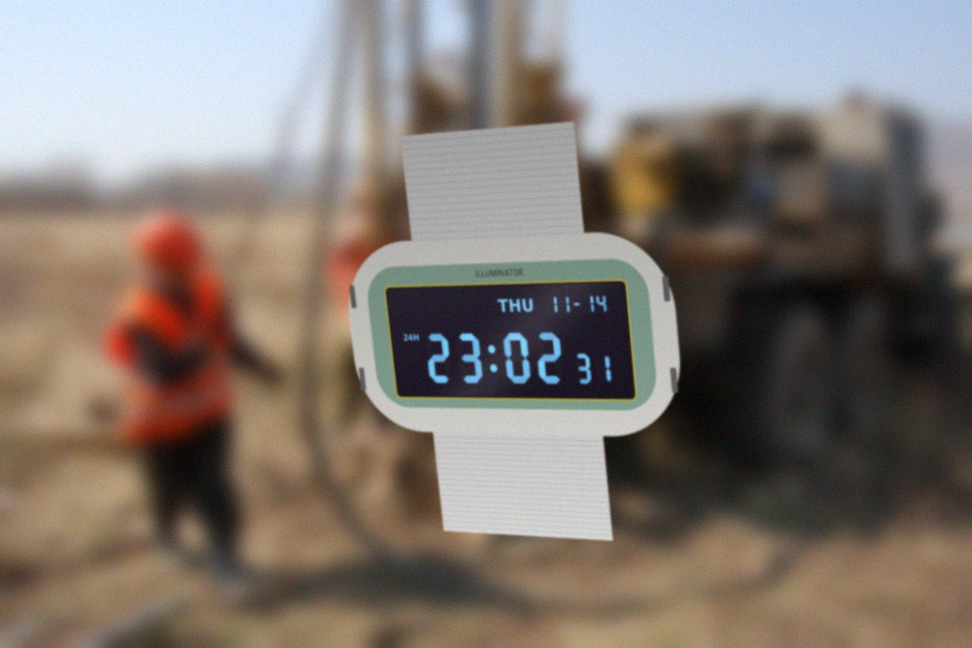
23 h 02 min 31 s
